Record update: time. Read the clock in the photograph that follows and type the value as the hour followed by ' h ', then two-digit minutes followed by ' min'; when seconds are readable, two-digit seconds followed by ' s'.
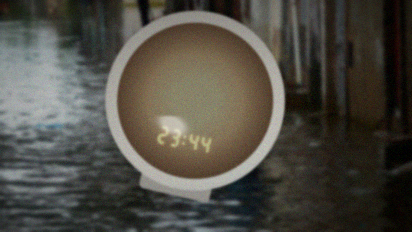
23 h 44 min
